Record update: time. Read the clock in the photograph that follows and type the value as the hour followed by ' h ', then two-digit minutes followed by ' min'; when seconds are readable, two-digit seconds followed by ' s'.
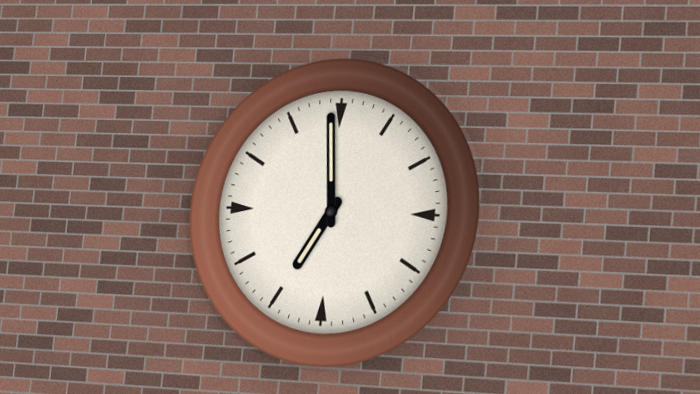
6 h 59 min
